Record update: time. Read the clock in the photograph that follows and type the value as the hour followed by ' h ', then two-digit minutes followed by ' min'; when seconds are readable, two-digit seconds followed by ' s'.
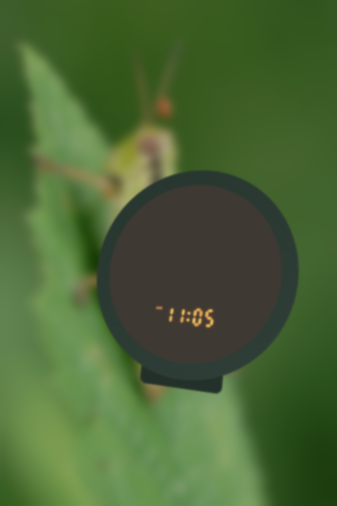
11 h 05 min
